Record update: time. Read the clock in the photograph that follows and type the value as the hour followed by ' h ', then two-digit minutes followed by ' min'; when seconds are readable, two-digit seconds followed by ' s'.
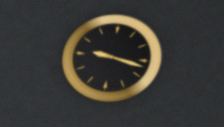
9 h 17 min
